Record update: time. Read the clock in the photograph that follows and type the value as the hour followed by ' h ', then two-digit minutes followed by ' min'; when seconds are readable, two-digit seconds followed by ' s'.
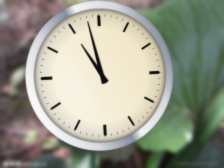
10 h 58 min
